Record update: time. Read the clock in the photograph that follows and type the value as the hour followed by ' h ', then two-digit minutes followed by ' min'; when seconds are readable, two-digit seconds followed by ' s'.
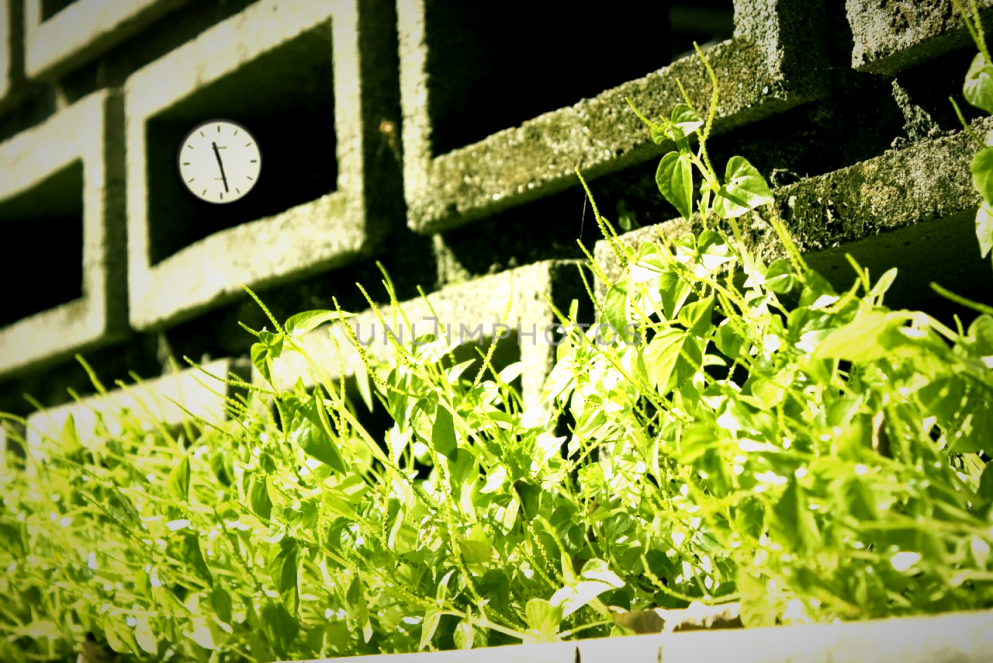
11 h 28 min
